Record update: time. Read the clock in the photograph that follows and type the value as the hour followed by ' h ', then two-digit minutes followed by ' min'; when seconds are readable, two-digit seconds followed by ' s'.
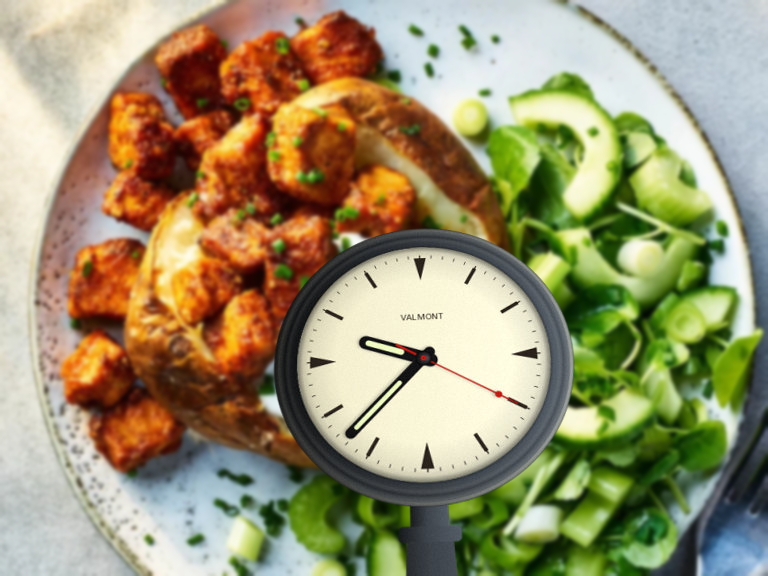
9 h 37 min 20 s
